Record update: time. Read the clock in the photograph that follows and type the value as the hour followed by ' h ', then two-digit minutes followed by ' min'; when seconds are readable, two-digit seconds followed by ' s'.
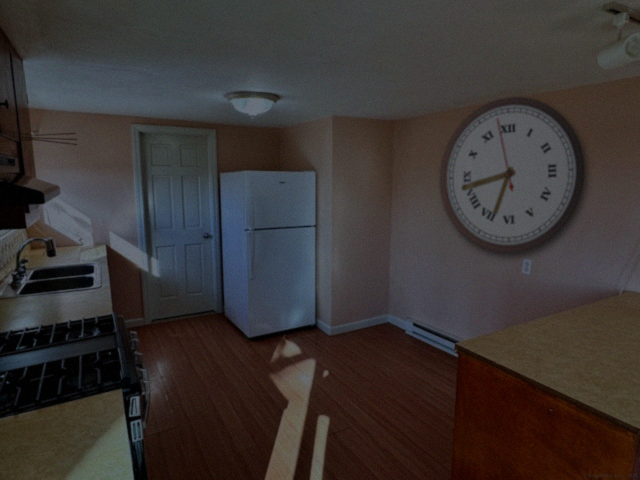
6 h 42 min 58 s
